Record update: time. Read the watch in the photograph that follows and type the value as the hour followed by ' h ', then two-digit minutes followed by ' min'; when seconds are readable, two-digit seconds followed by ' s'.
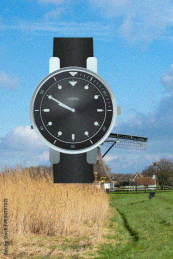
9 h 50 min
